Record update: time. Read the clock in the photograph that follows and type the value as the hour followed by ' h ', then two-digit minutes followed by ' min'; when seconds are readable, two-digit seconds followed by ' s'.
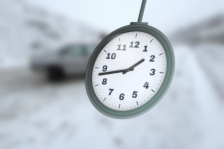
1 h 43 min
